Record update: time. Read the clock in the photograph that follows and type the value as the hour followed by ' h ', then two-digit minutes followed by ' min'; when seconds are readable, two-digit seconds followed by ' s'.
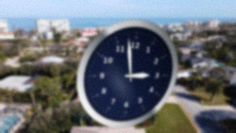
2 h 58 min
